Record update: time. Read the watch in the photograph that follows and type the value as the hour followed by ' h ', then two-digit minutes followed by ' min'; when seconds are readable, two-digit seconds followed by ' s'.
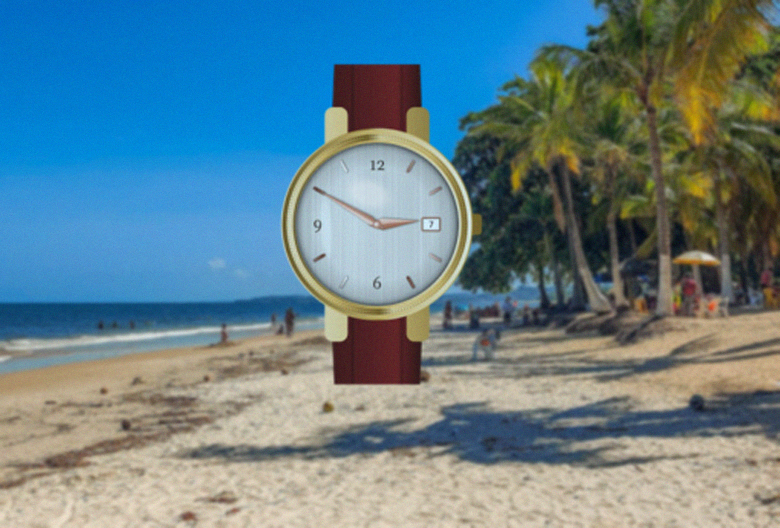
2 h 50 min
